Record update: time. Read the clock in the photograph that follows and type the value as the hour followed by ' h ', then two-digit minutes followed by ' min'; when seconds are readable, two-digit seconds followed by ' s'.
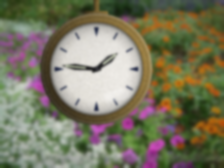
1 h 46 min
